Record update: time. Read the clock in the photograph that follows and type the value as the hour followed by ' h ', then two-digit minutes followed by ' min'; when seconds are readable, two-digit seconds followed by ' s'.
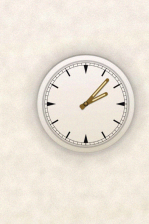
2 h 07 min
